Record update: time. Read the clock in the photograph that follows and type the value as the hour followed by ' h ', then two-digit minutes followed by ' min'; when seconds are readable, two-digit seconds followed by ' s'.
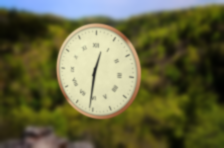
12 h 31 min
